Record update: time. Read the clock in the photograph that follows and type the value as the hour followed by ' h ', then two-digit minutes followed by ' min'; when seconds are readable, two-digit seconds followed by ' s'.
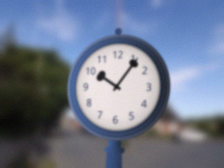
10 h 06 min
